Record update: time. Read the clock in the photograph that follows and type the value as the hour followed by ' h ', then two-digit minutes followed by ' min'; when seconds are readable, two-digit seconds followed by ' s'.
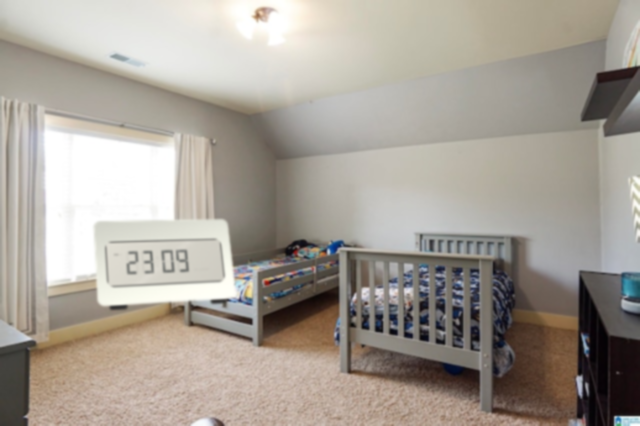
23 h 09 min
